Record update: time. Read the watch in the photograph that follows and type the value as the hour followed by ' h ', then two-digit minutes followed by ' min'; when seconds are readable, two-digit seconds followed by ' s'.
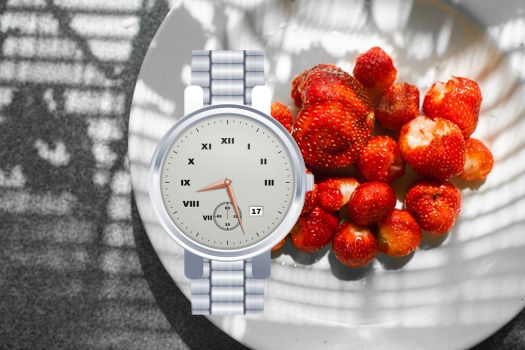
8 h 27 min
